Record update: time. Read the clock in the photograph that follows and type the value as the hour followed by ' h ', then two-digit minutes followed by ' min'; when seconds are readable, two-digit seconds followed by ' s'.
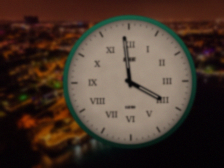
3 h 59 min
